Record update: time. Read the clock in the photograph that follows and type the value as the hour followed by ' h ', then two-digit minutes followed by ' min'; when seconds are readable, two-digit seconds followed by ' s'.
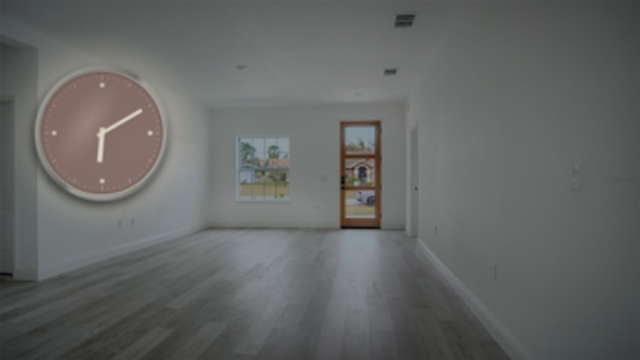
6 h 10 min
